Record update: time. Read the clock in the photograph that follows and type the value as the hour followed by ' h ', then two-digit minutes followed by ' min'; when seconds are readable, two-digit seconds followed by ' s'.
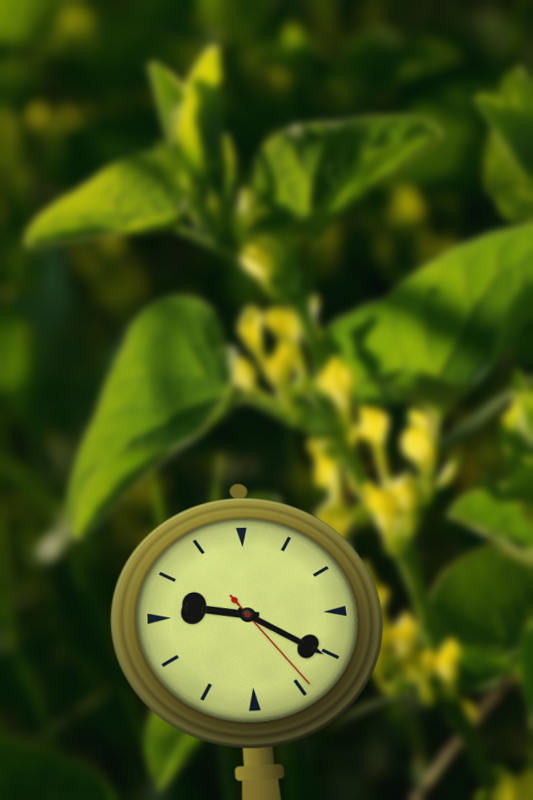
9 h 20 min 24 s
